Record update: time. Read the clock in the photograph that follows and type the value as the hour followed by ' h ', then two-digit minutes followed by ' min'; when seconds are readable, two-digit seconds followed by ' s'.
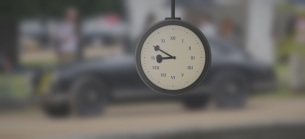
8 h 50 min
